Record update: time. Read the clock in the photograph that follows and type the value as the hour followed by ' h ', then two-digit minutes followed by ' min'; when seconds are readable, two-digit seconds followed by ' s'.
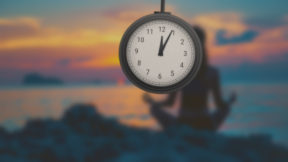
12 h 04 min
